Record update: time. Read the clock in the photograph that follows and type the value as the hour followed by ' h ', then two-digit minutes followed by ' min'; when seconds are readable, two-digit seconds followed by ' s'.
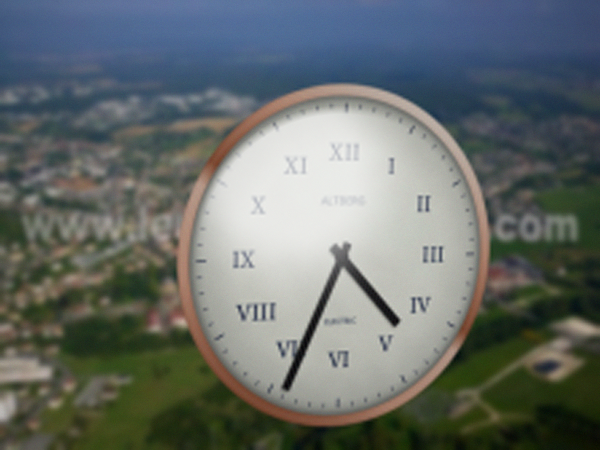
4 h 34 min
